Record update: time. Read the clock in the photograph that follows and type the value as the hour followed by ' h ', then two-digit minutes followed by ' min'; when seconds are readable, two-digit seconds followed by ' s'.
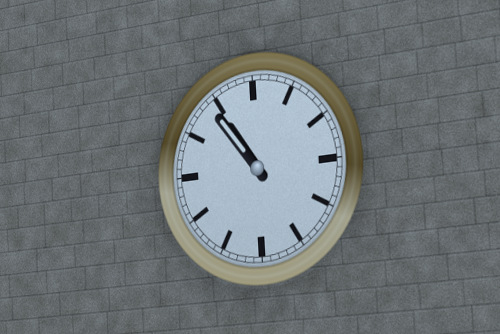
10 h 54 min
